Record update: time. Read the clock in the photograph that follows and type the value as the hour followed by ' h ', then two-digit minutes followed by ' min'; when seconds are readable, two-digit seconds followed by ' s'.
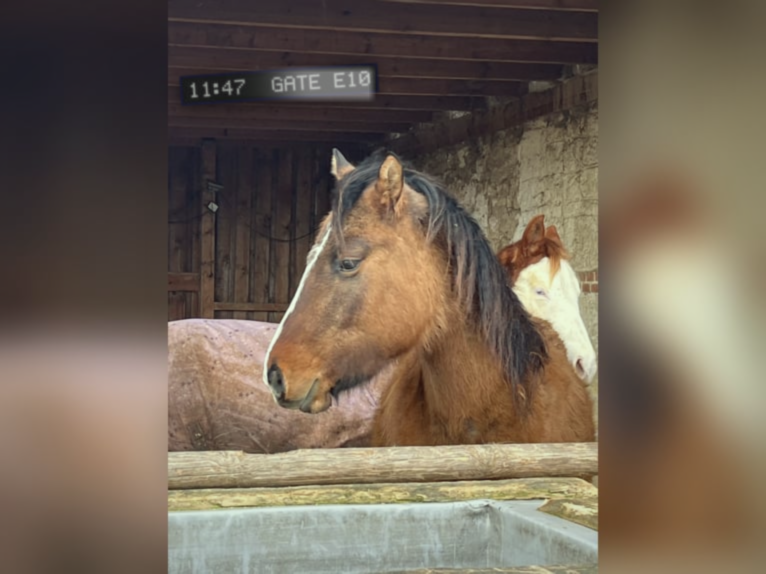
11 h 47 min
